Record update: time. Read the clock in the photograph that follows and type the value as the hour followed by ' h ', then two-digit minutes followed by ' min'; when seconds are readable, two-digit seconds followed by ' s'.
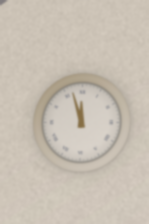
11 h 57 min
